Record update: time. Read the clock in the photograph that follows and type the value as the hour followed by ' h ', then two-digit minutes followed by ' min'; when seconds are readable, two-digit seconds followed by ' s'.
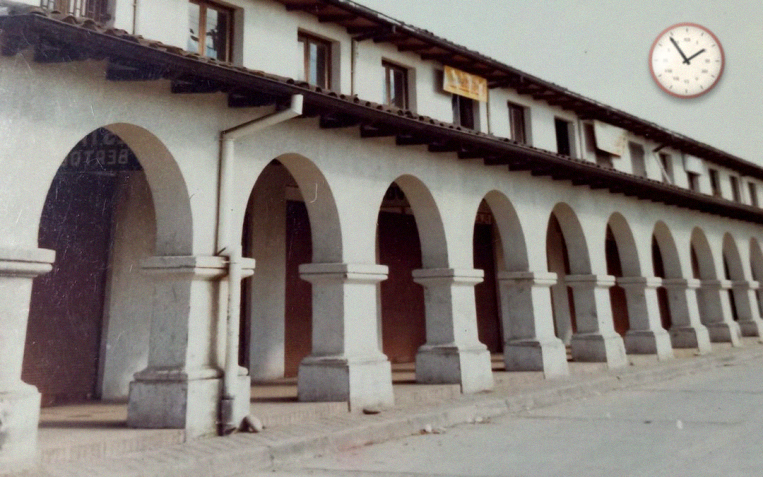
1 h 54 min
